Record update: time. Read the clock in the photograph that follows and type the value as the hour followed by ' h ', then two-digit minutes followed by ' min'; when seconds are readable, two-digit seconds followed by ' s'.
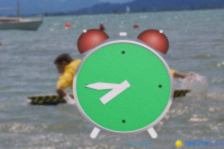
7 h 45 min
